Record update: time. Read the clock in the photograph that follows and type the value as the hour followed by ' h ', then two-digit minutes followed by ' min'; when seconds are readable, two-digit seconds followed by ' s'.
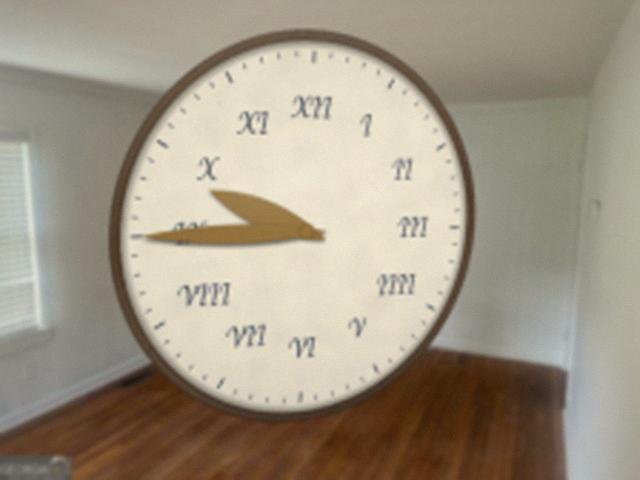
9 h 45 min
